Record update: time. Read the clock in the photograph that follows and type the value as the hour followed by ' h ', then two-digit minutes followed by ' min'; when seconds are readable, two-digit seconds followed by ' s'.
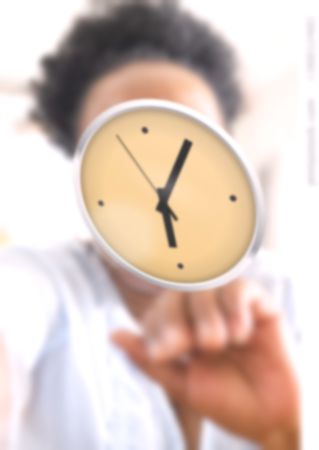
6 h 05 min 56 s
